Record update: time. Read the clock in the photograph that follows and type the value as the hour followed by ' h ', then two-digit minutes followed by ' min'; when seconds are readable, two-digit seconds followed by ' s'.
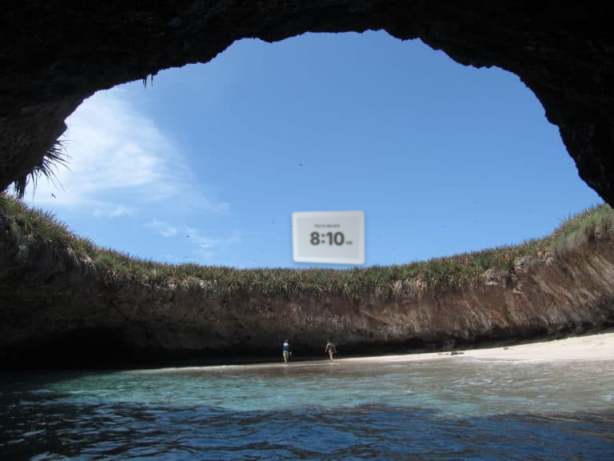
8 h 10 min
